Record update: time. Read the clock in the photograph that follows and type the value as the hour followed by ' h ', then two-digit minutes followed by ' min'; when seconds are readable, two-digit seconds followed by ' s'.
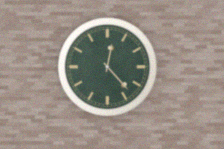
12 h 23 min
